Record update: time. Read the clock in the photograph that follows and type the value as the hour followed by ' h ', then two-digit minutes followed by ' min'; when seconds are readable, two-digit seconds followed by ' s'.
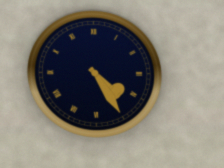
4 h 25 min
